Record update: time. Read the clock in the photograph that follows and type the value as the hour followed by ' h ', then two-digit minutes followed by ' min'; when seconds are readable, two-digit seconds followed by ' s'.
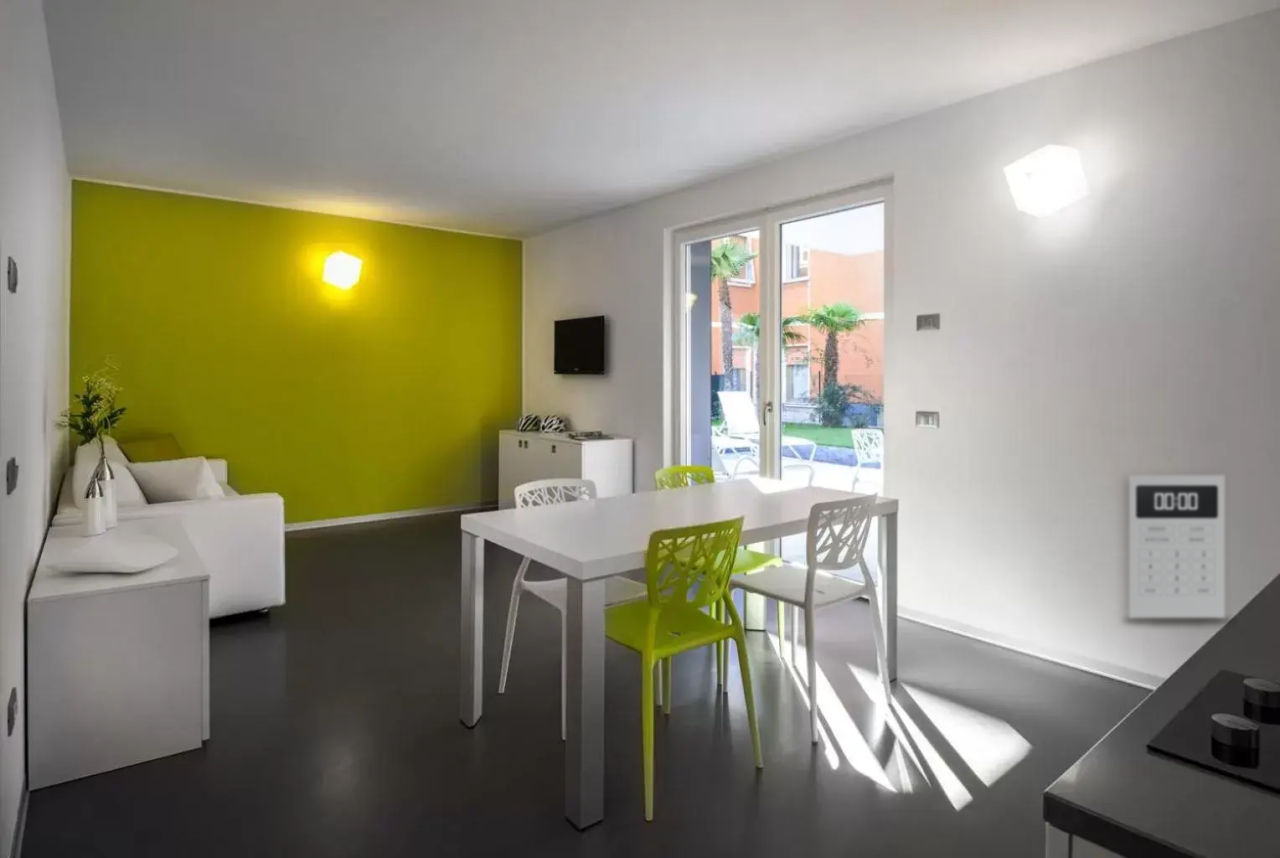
0 h 00 min
